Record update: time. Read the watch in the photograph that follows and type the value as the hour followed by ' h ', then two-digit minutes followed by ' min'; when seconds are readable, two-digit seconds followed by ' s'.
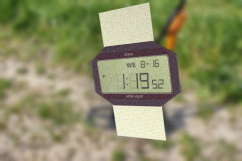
1 h 19 min 52 s
